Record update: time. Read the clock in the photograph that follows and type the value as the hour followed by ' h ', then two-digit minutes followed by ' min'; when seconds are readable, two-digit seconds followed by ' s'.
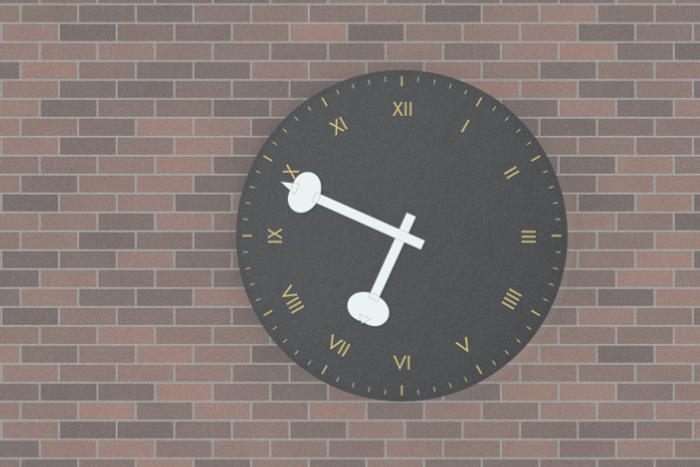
6 h 49 min
